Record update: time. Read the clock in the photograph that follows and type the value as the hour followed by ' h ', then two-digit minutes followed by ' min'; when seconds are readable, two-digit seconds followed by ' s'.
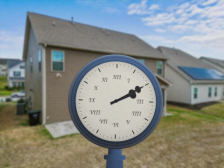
2 h 10 min
